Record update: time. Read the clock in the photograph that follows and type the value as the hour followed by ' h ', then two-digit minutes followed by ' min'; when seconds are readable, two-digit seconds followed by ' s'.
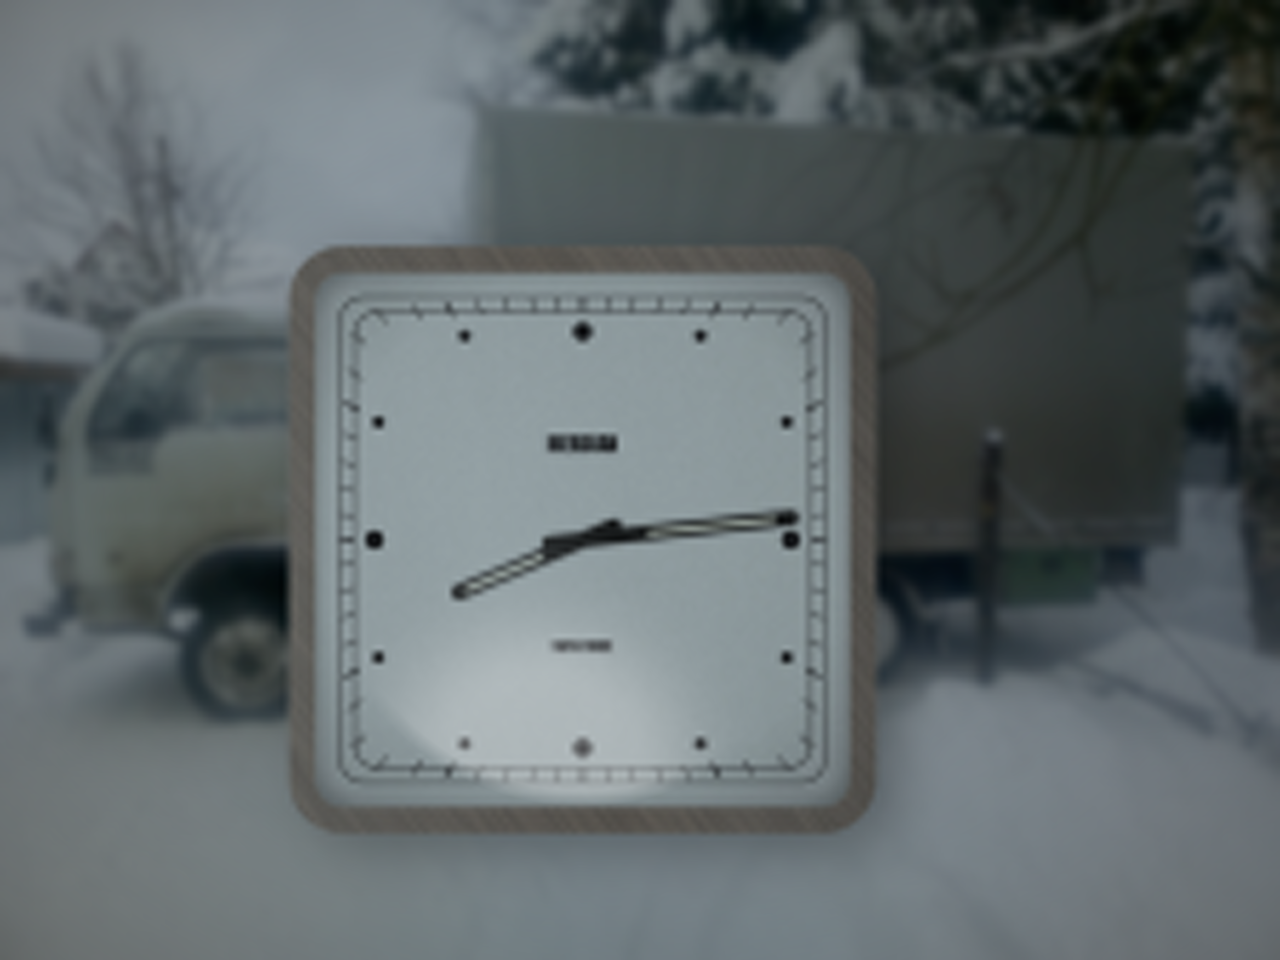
8 h 14 min
